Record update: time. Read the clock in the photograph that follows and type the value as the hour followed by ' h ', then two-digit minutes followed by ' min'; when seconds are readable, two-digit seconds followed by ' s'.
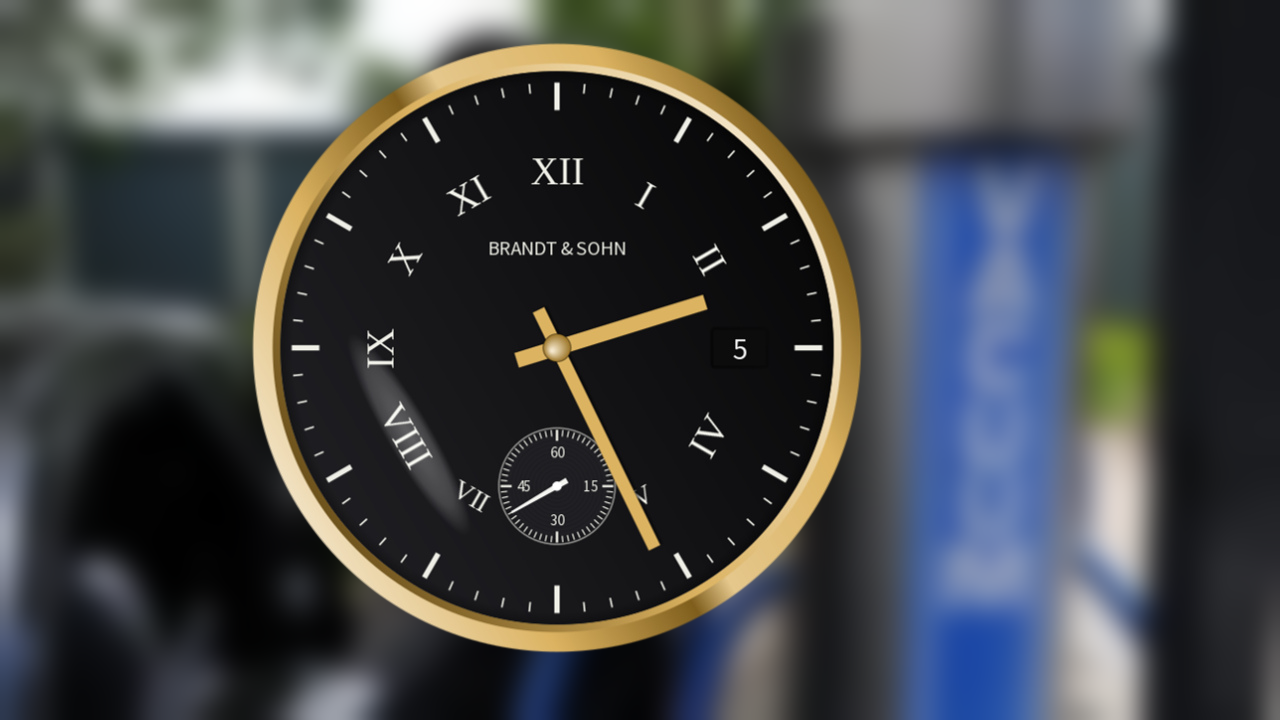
2 h 25 min 40 s
